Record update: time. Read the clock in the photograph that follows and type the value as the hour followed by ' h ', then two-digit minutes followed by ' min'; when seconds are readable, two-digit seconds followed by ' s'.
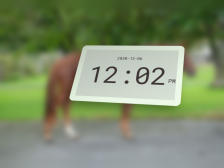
12 h 02 min
